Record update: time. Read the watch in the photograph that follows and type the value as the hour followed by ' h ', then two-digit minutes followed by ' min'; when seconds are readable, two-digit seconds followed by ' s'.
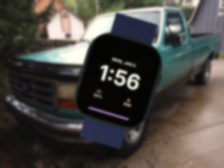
1 h 56 min
